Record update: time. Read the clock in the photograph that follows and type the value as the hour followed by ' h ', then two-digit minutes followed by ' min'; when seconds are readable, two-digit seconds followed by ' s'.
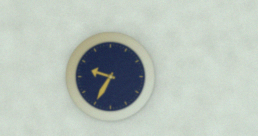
9 h 35 min
